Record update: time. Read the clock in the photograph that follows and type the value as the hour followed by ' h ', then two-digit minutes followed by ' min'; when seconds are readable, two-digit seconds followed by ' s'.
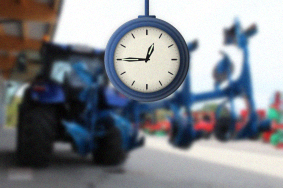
12 h 45 min
